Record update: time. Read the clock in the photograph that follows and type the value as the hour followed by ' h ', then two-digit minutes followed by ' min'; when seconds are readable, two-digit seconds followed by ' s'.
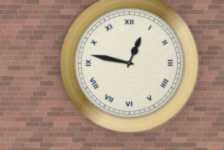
12 h 47 min
